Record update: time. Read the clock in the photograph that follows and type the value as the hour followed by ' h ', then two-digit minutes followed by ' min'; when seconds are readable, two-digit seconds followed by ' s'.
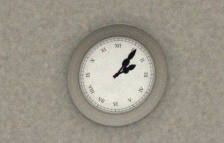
2 h 06 min
